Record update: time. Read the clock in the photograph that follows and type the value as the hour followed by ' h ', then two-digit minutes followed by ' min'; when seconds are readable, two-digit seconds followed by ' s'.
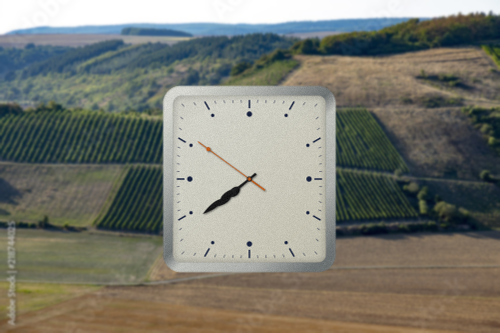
7 h 38 min 51 s
